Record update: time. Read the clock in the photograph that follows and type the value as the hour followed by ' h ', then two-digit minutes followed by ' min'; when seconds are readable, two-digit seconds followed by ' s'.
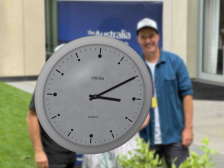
3 h 10 min
